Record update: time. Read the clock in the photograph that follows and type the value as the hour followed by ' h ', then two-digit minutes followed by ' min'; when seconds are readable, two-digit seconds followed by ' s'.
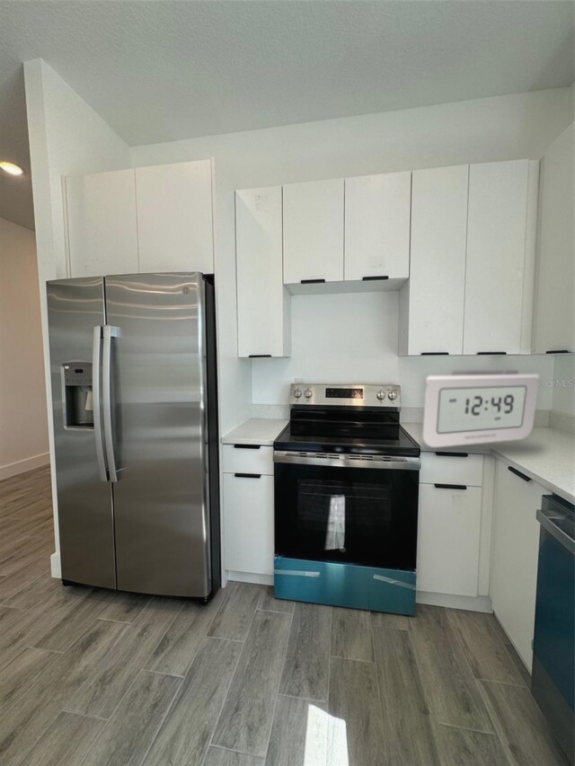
12 h 49 min
